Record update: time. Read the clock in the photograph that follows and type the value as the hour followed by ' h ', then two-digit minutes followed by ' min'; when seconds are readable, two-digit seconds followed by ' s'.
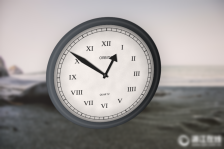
12 h 51 min
